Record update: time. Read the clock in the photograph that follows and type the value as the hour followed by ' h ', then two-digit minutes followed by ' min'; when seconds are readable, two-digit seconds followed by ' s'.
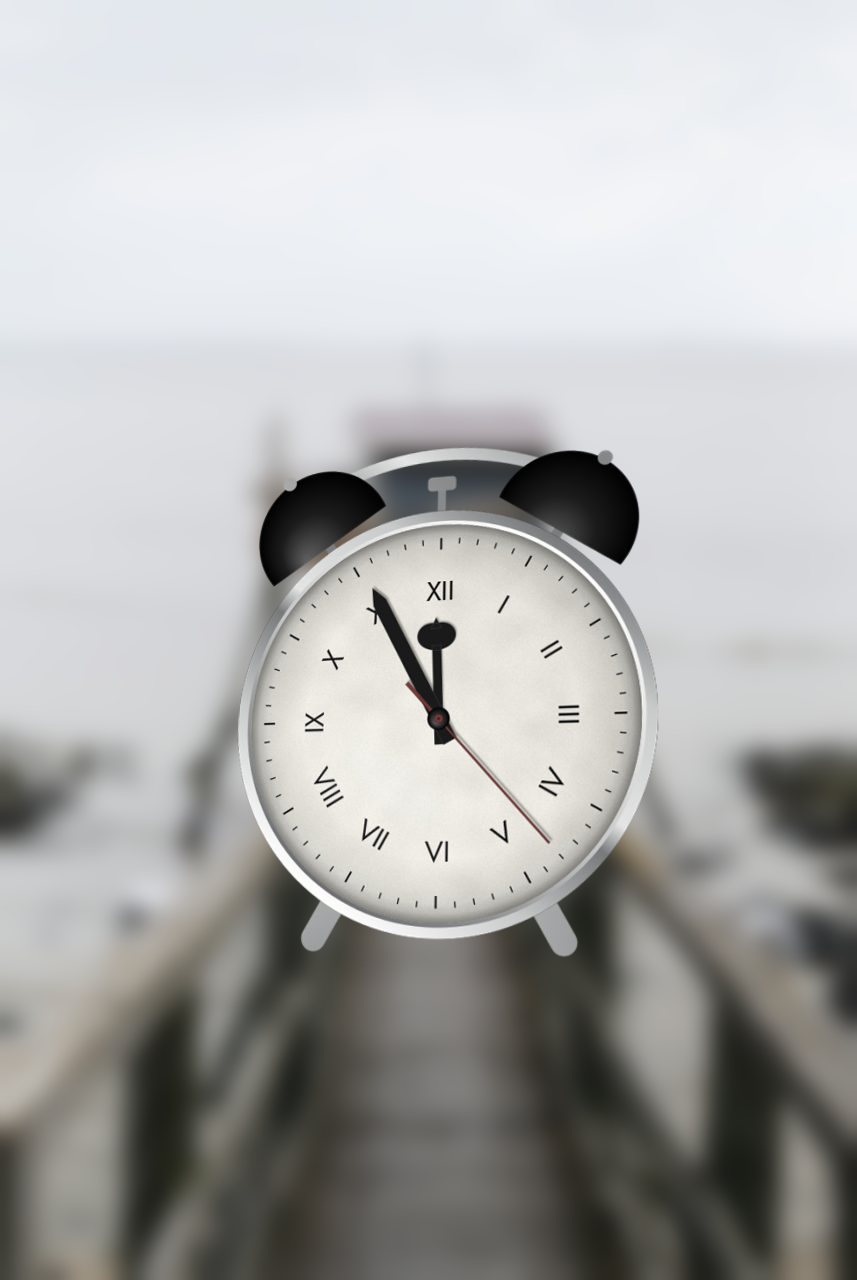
11 h 55 min 23 s
